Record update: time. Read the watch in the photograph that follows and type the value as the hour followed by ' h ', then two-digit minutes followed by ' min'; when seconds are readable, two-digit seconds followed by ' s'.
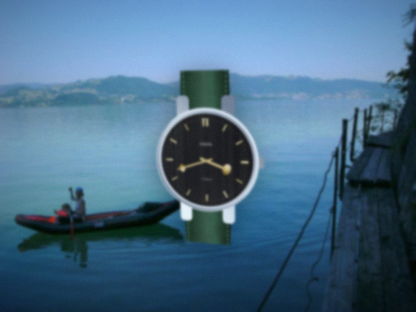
3 h 42 min
